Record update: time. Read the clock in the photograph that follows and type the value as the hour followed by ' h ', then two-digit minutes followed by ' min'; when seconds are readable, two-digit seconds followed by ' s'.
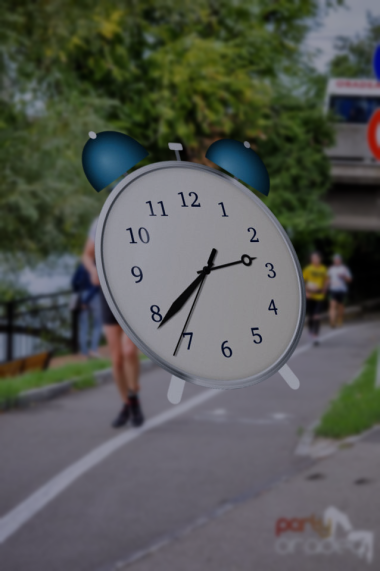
2 h 38 min 36 s
